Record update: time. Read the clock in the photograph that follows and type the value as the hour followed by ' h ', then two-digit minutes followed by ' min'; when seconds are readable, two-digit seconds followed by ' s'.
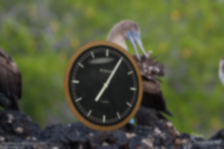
7 h 05 min
